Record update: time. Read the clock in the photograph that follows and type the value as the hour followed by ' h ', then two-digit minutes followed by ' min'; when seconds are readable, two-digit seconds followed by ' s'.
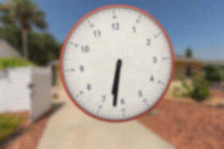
6 h 32 min
